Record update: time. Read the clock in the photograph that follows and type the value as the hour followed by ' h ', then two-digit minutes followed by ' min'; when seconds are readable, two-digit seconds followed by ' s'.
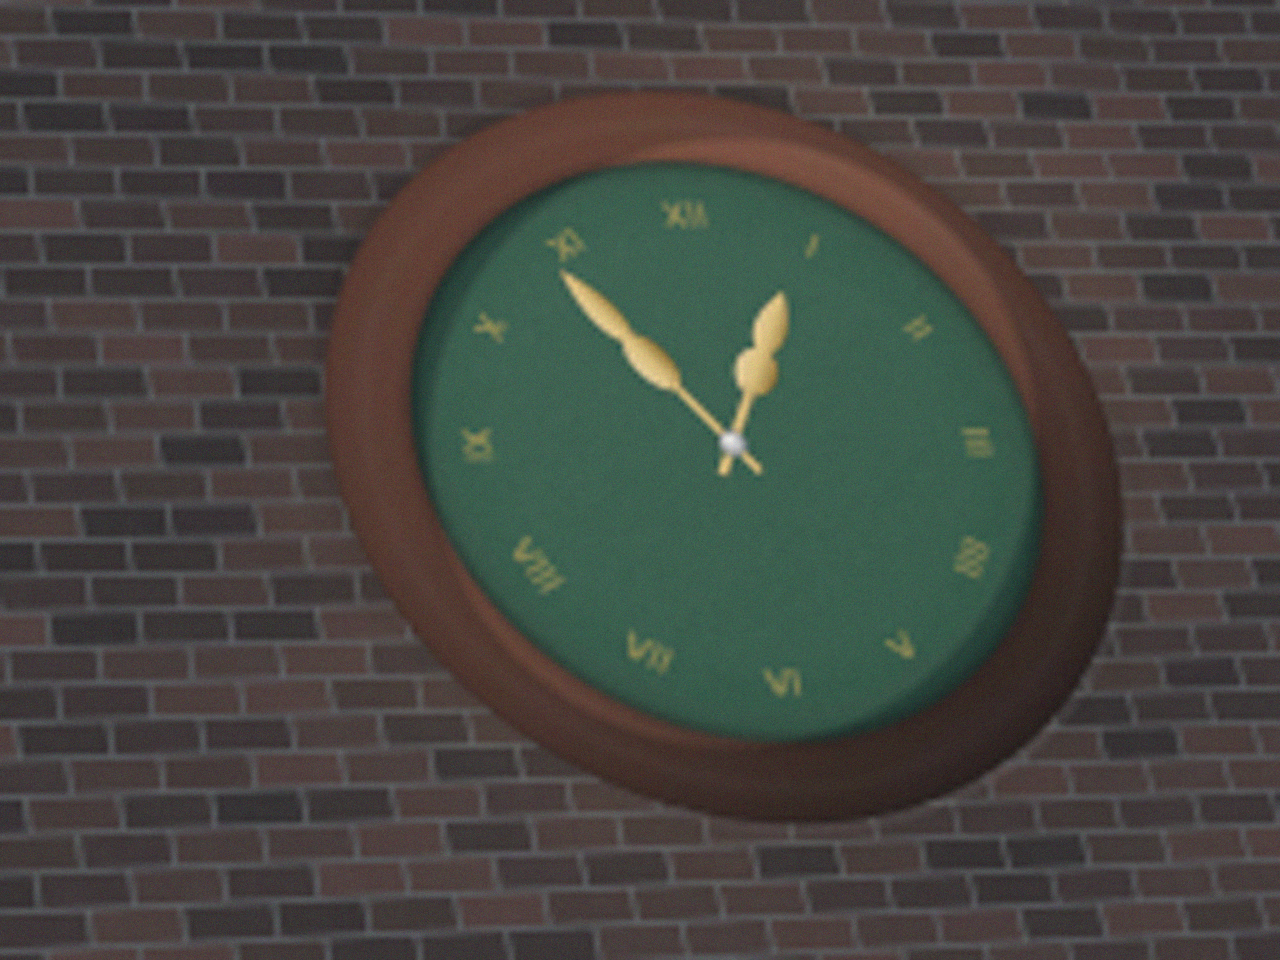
12 h 54 min
